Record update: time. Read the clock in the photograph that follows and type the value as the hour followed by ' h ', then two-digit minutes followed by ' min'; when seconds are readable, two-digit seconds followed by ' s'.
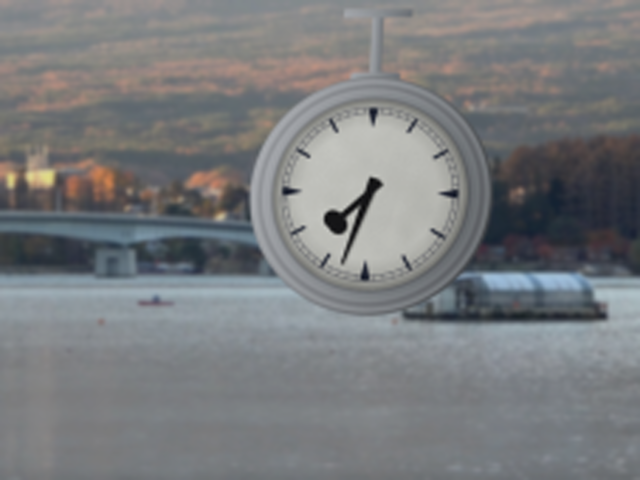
7 h 33 min
